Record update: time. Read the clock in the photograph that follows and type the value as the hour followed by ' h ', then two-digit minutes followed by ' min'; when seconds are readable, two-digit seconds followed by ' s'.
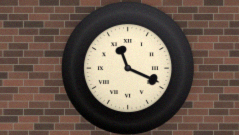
11 h 19 min
